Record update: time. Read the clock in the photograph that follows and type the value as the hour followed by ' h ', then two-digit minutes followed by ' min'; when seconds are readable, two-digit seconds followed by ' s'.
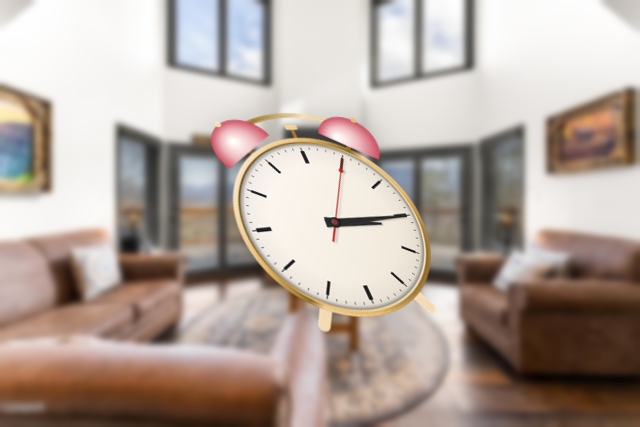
3 h 15 min 05 s
